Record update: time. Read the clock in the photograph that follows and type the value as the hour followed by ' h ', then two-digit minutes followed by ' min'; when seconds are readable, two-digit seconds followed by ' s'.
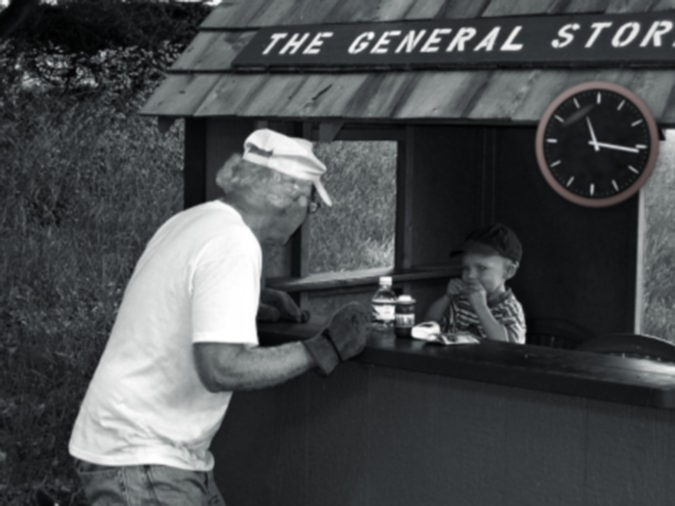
11 h 16 min
